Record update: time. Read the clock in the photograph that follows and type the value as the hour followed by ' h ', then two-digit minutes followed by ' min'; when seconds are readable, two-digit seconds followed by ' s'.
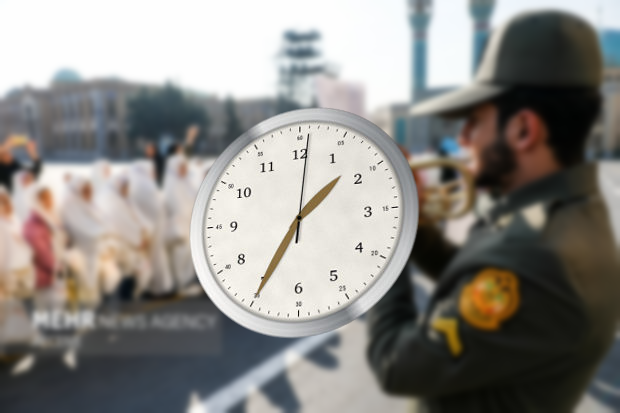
1 h 35 min 01 s
